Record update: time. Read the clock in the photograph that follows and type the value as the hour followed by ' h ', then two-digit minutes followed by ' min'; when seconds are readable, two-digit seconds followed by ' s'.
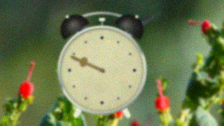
9 h 49 min
